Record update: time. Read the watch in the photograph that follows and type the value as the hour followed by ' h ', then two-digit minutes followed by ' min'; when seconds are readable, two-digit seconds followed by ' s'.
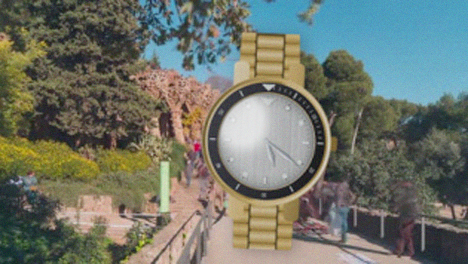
5 h 21 min
